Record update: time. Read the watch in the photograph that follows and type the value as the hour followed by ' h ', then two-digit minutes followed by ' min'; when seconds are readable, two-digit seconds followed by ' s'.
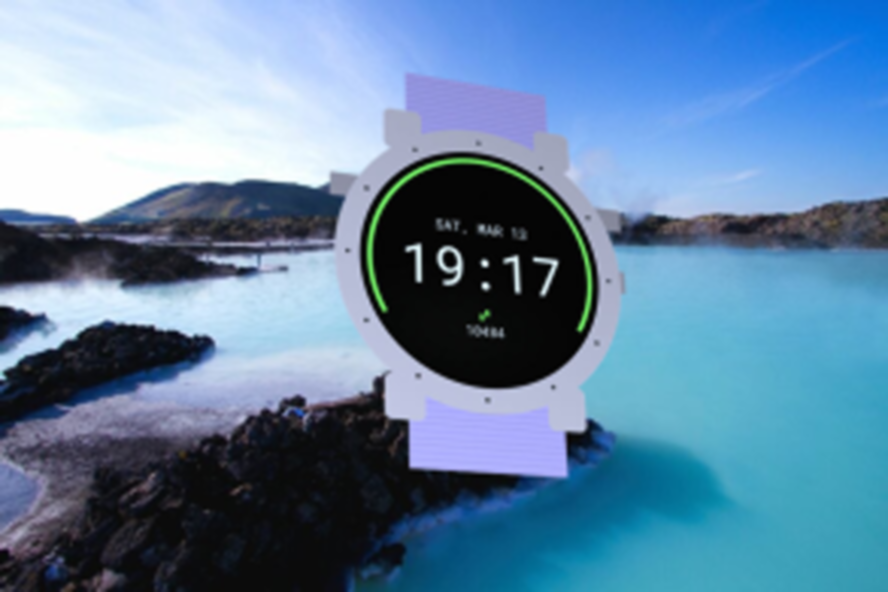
19 h 17 min
